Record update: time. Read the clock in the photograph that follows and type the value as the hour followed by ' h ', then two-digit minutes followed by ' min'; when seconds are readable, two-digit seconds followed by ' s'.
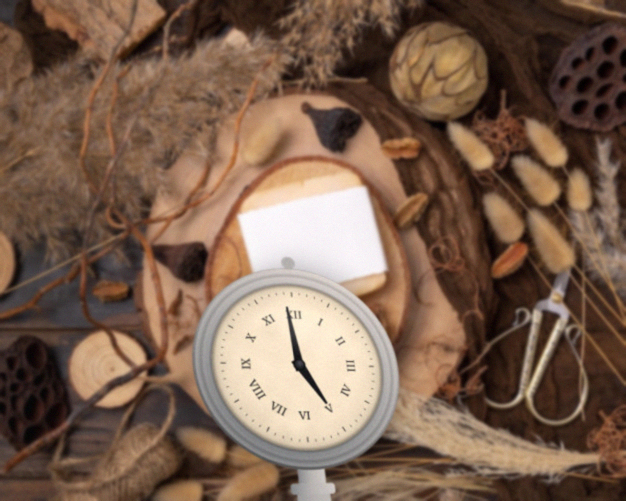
4 h 59 min
